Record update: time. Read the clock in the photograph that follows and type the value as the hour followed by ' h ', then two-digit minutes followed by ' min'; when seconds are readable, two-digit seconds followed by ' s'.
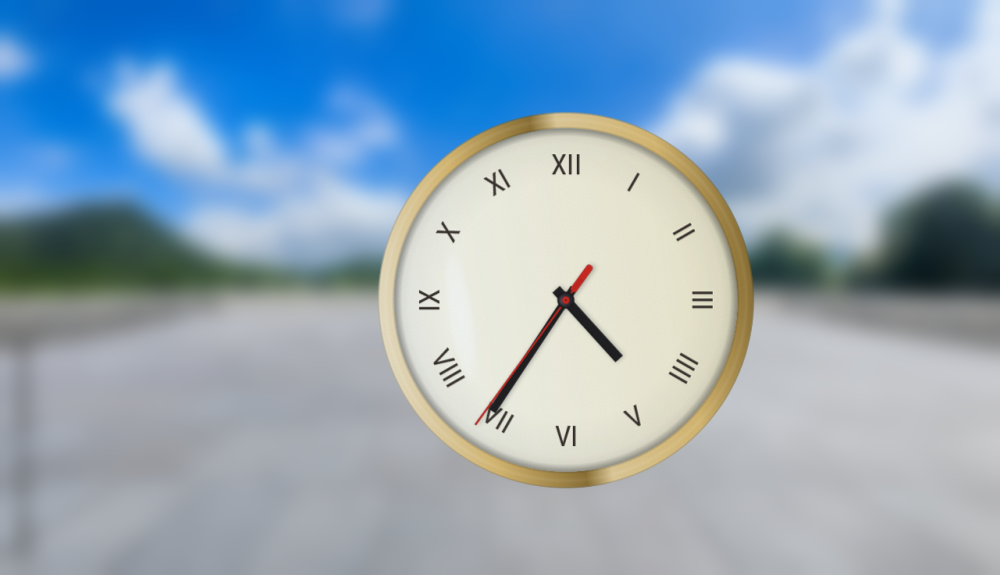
4 h 35 min 36 s
